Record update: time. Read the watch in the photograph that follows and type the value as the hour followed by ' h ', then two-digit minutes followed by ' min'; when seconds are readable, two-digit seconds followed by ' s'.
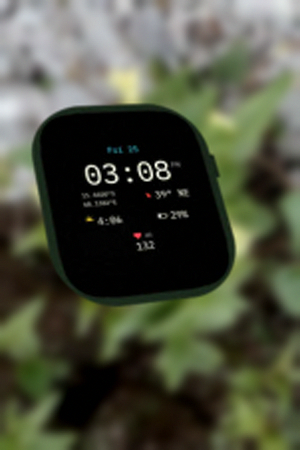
3 h 08 min
